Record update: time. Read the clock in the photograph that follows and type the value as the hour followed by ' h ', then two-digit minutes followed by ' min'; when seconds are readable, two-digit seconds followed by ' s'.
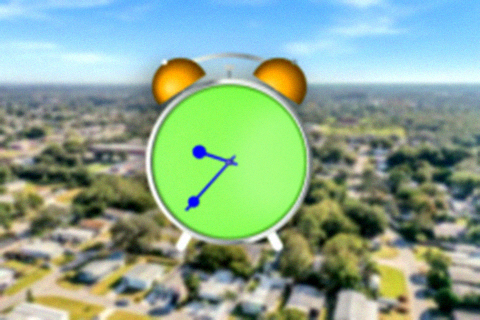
9 h 37 min
